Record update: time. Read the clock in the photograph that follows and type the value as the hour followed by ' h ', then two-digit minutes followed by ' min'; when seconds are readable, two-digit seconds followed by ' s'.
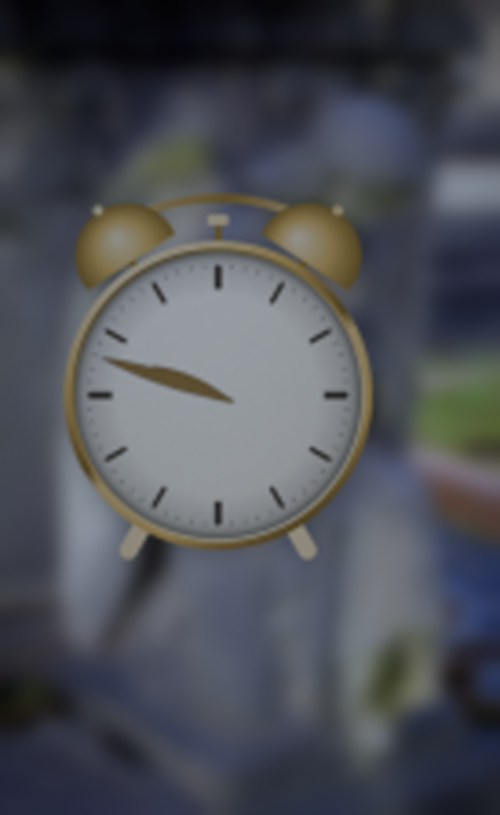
9 h 48 min
